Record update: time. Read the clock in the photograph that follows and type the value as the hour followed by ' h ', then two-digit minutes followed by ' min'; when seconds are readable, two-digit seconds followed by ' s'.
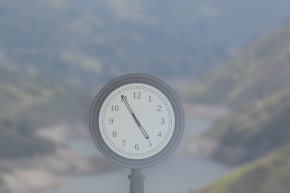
4 h 55 min
